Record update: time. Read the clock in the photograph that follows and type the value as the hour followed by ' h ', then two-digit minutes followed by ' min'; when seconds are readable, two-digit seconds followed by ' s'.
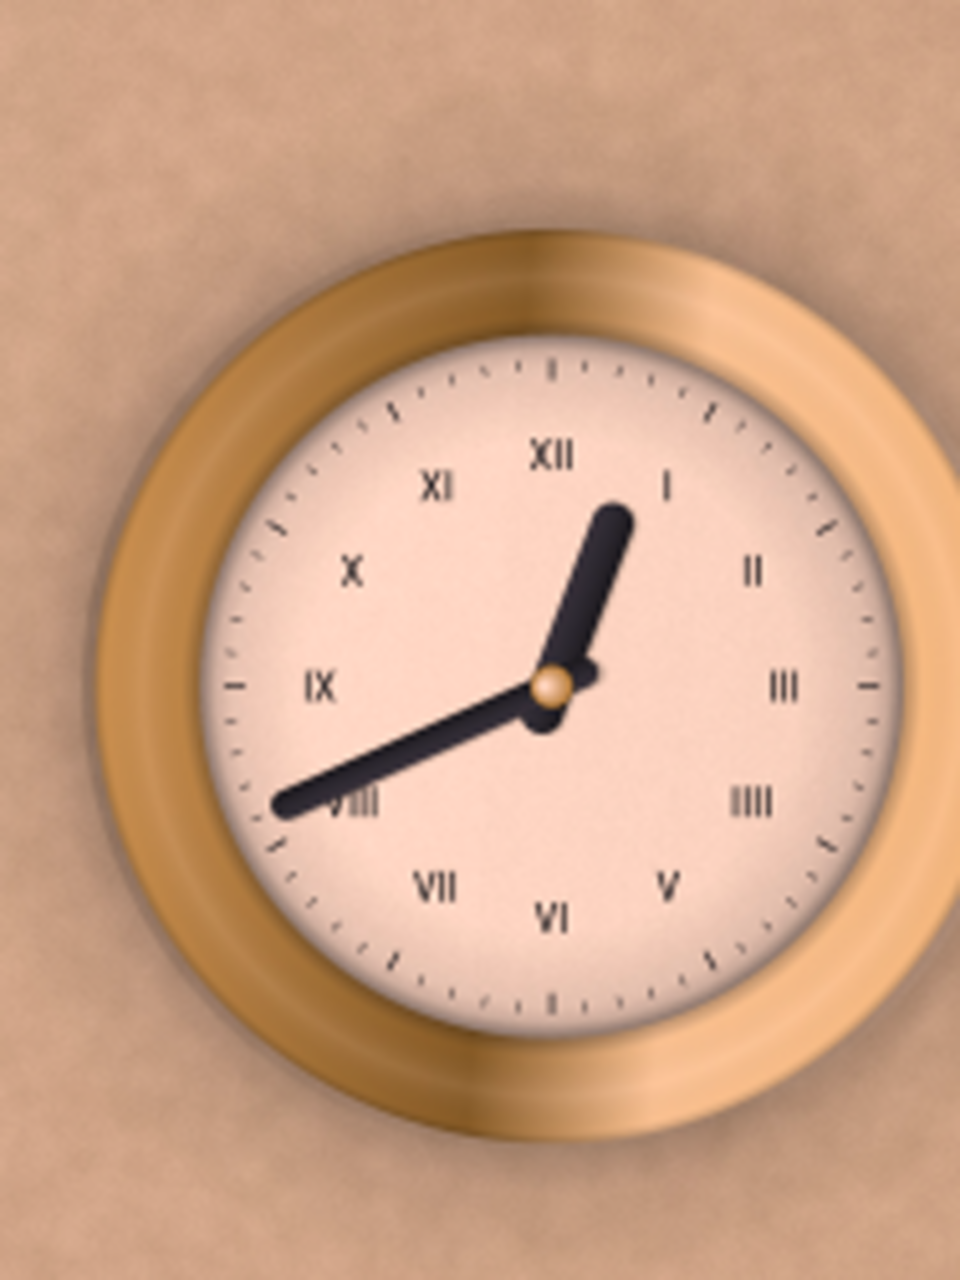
12 h 41 min
